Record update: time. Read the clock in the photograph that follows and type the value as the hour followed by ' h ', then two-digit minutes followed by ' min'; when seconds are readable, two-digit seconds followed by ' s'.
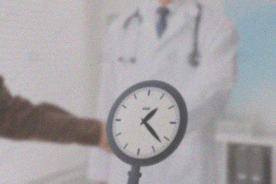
1 h 22 min
